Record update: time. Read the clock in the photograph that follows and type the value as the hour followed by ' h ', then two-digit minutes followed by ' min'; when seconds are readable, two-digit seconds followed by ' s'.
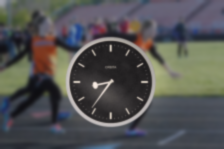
8 h 36 min
